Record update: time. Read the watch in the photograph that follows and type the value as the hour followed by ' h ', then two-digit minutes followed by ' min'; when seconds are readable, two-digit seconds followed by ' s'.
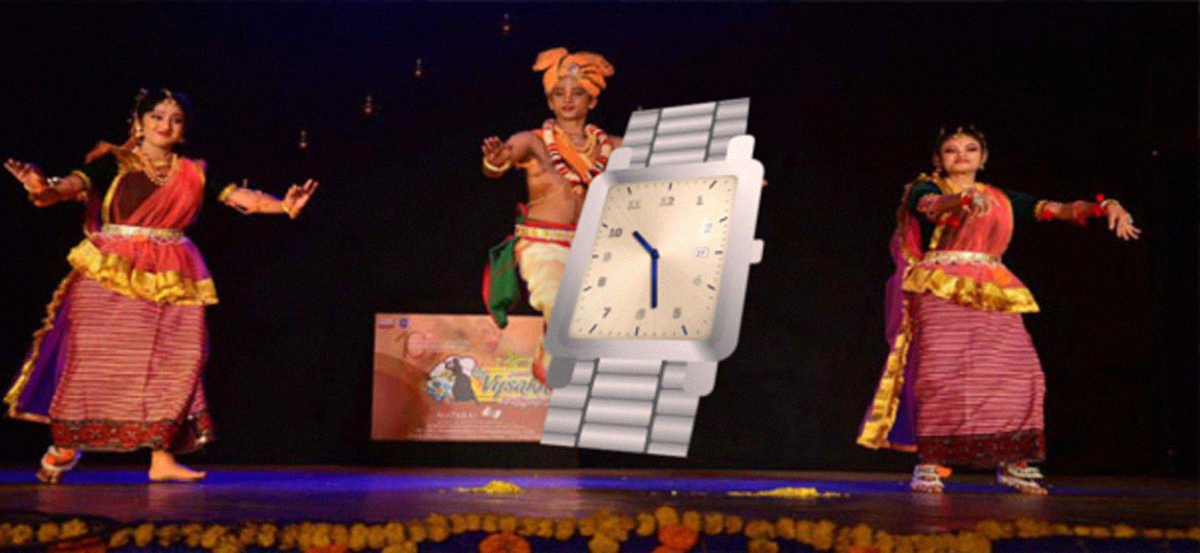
10 h 28 min
